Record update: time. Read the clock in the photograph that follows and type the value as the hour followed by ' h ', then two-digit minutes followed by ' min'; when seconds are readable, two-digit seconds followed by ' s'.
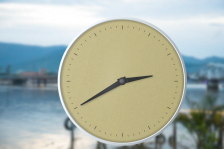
2 h 40 min
